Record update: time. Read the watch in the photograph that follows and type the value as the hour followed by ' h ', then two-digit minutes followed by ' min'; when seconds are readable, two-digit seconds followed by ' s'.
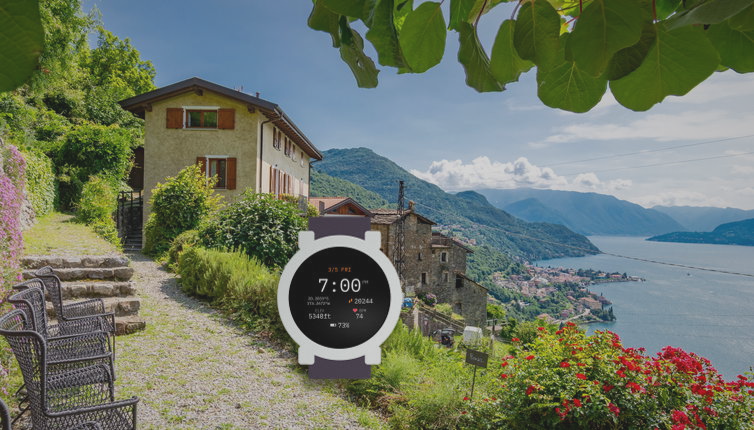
7 h 00 min
